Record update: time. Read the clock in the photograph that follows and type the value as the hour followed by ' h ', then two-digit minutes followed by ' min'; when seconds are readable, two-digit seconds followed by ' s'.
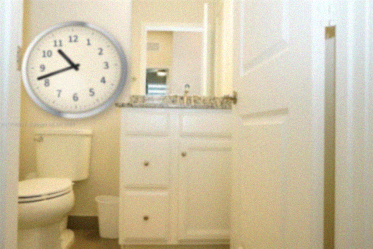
10 h 42 min
